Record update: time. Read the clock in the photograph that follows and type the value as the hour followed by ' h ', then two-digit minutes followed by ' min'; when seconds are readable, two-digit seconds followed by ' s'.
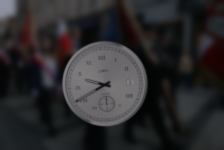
9 h 41 min
